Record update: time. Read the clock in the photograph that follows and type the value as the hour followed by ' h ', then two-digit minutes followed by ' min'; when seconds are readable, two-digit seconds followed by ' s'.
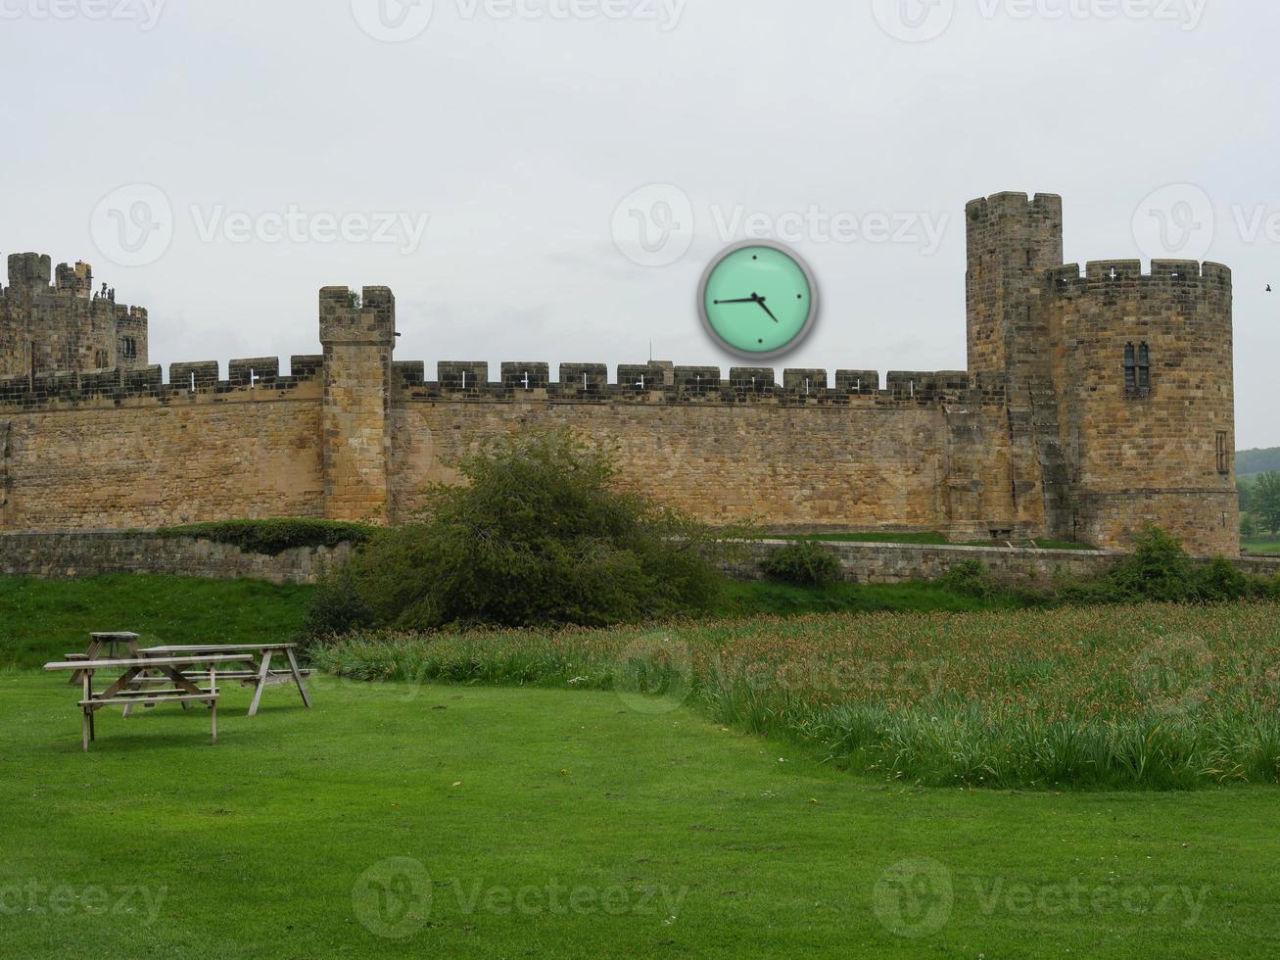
4 h 45 min
